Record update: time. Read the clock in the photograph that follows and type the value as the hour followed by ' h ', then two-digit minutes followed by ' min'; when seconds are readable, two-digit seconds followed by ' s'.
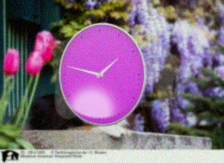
1 h 47 min
